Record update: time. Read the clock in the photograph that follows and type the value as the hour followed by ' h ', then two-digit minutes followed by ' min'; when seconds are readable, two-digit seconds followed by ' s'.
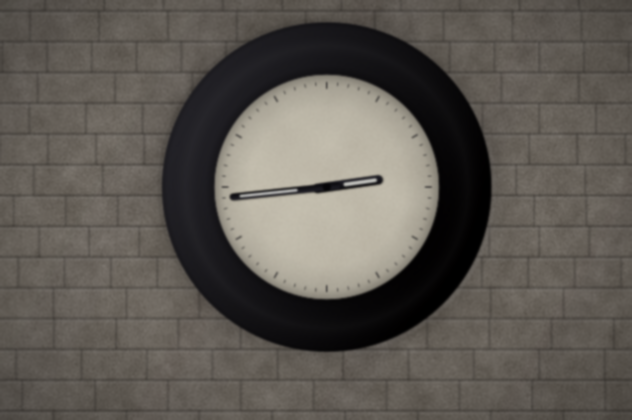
2 h 44 min
